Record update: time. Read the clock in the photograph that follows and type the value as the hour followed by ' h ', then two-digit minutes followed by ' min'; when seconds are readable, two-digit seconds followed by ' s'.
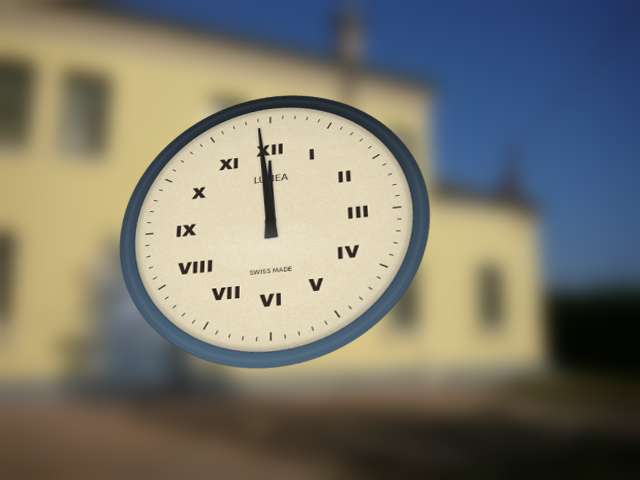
11 h 59 min
